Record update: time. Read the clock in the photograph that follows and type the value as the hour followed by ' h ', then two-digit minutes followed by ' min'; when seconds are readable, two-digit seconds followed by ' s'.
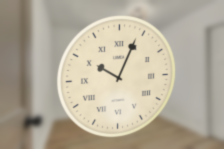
10 h 04 min
